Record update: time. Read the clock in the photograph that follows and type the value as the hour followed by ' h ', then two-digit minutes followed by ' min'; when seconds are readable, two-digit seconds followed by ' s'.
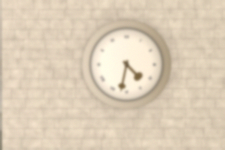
4 h 32 min
